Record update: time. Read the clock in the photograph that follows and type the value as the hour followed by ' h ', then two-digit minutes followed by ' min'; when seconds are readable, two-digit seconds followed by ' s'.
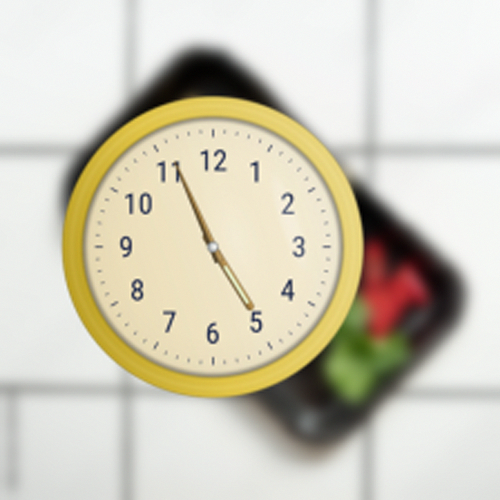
4 h 56 min
